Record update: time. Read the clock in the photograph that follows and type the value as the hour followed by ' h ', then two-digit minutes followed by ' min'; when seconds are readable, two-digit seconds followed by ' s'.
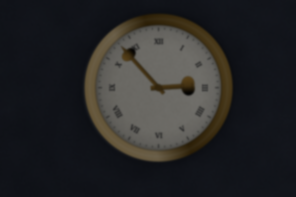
2 h 53 min
